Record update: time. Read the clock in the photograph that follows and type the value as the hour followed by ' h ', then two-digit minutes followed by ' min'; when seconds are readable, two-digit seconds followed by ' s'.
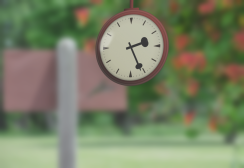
2 h 26 min
